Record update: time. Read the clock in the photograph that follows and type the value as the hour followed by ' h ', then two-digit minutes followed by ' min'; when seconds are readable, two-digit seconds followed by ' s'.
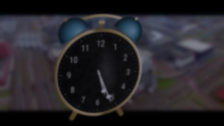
5 h 26 min
